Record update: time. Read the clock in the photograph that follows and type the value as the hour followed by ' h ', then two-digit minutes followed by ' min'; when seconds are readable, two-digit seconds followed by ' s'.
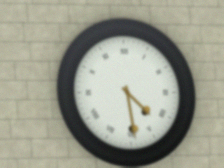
4 h 29 min
